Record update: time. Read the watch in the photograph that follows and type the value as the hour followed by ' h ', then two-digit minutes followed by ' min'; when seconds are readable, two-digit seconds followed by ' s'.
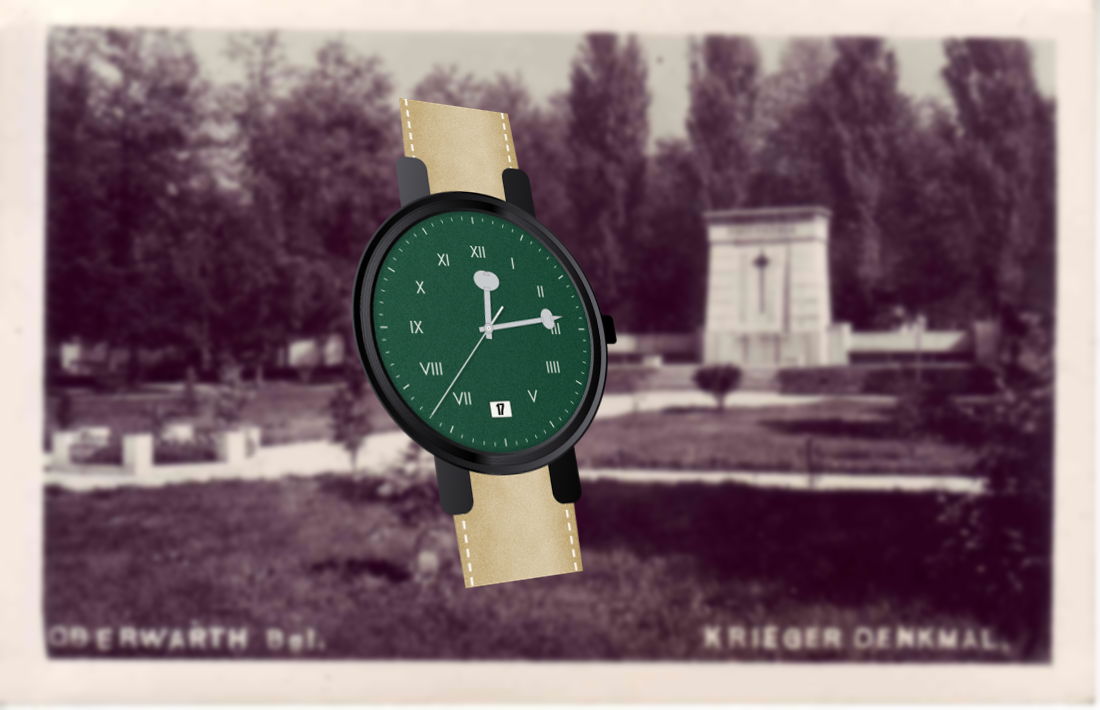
12 h 13 min 37 s
